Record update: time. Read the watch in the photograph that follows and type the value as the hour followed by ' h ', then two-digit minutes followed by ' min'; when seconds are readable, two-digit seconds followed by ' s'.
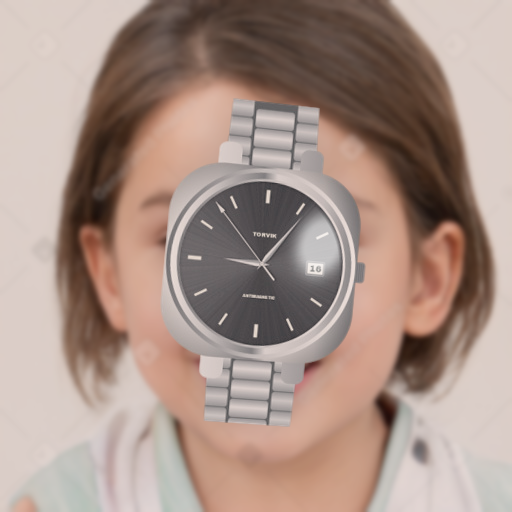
9 h 05 min 53 s
